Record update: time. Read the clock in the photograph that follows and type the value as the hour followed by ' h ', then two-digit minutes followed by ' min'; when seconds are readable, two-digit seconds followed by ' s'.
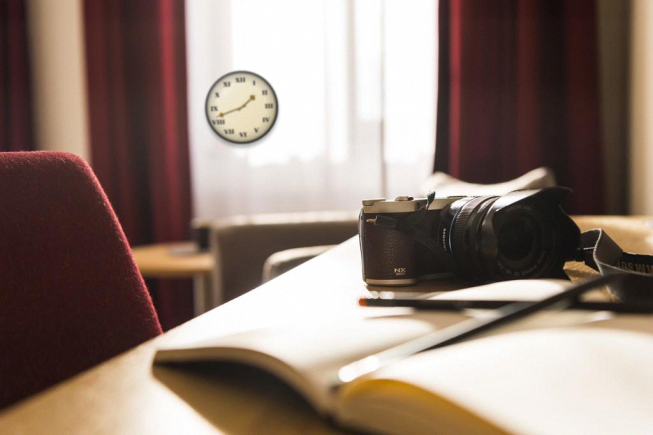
1 h 42 min
